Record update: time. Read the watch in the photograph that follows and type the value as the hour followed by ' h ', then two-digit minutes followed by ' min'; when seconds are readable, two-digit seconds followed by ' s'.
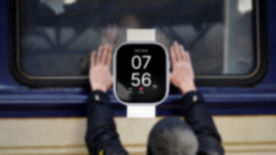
7 h 56 min
